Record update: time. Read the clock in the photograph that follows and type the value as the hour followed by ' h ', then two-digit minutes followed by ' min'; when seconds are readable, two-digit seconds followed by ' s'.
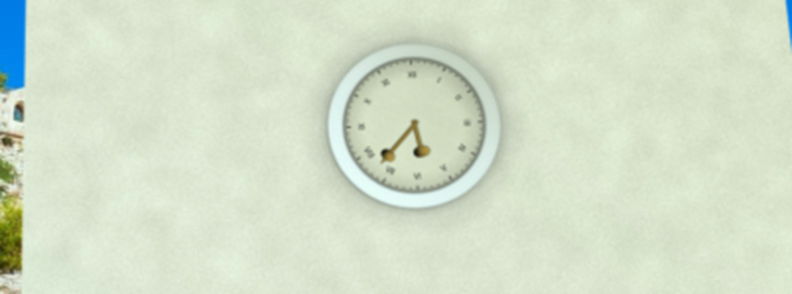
5 h 37 min
